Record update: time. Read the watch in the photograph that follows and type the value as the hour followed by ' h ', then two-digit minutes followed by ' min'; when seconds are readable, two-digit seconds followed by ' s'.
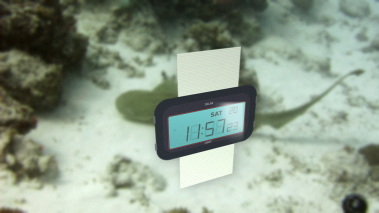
11 h 57 min 23 s
